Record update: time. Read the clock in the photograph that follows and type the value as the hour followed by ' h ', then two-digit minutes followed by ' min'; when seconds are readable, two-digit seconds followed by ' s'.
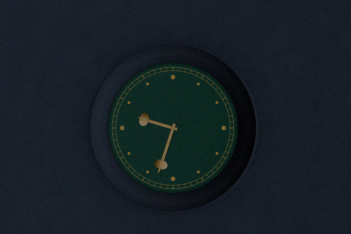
9 h 33 min
